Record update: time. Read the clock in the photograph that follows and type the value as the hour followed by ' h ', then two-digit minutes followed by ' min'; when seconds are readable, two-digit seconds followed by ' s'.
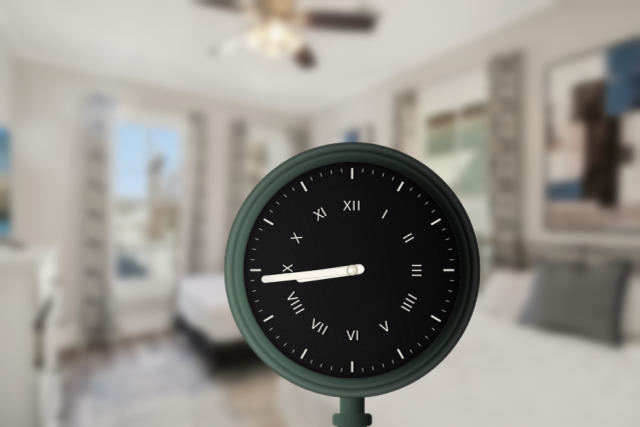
8 h 44 min
